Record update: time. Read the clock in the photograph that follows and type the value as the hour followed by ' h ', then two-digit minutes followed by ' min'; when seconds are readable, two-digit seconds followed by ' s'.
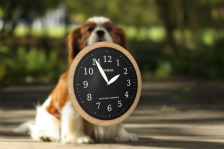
1 h 55 min
